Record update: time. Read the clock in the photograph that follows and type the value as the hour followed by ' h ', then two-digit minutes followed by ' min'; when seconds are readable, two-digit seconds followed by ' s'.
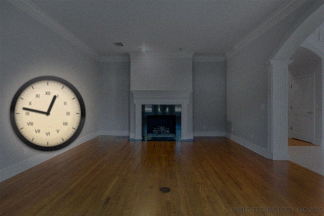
12 h 47 min
